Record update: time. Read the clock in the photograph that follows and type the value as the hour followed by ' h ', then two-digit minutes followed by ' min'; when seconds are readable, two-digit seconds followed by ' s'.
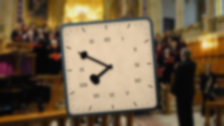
7 h 50 min
